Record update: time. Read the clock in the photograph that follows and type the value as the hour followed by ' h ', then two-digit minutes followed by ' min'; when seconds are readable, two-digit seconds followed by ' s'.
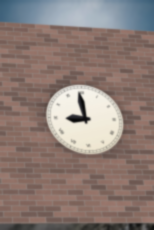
8 h 59 min
